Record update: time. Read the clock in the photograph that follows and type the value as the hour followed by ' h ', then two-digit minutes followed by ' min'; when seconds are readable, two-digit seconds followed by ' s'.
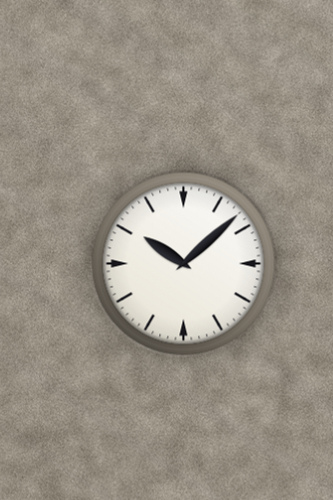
10 h 08 min
